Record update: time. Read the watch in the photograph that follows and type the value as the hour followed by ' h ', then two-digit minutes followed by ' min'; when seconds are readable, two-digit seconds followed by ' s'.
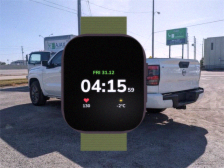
4 h 15 min
